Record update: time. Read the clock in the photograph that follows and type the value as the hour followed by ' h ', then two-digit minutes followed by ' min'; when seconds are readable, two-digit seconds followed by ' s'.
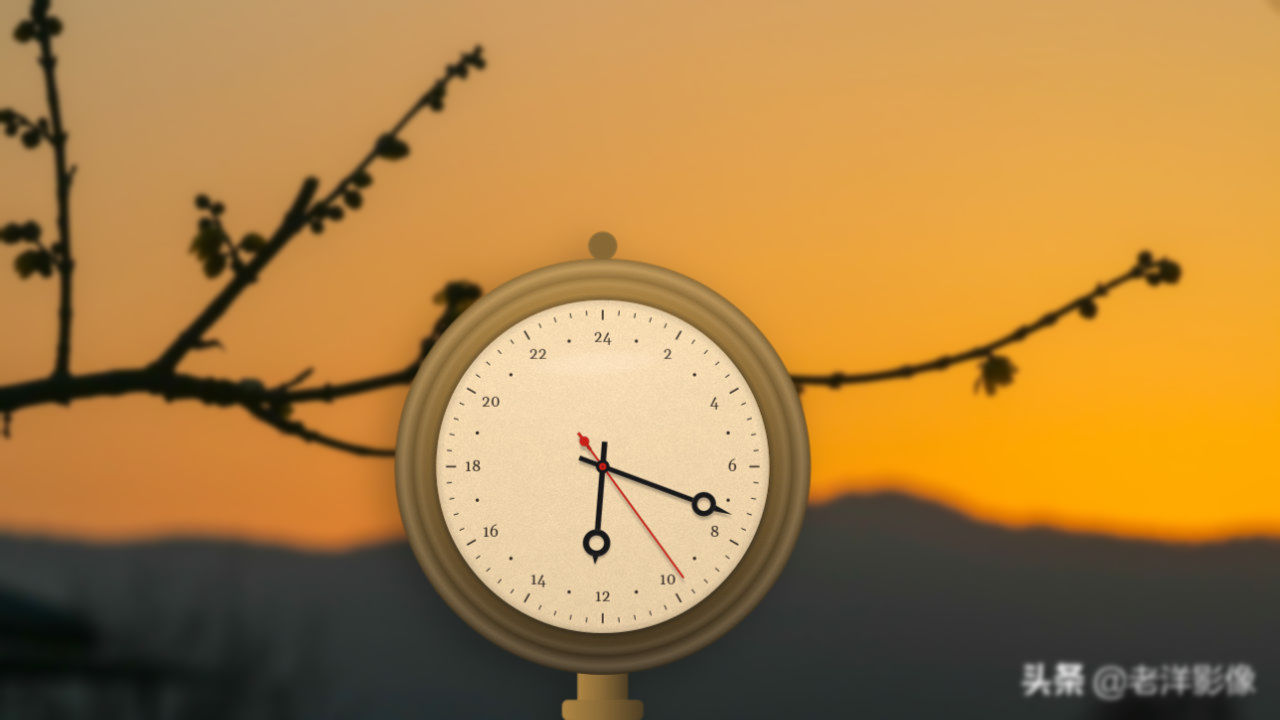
12 h 18 min 24 s
